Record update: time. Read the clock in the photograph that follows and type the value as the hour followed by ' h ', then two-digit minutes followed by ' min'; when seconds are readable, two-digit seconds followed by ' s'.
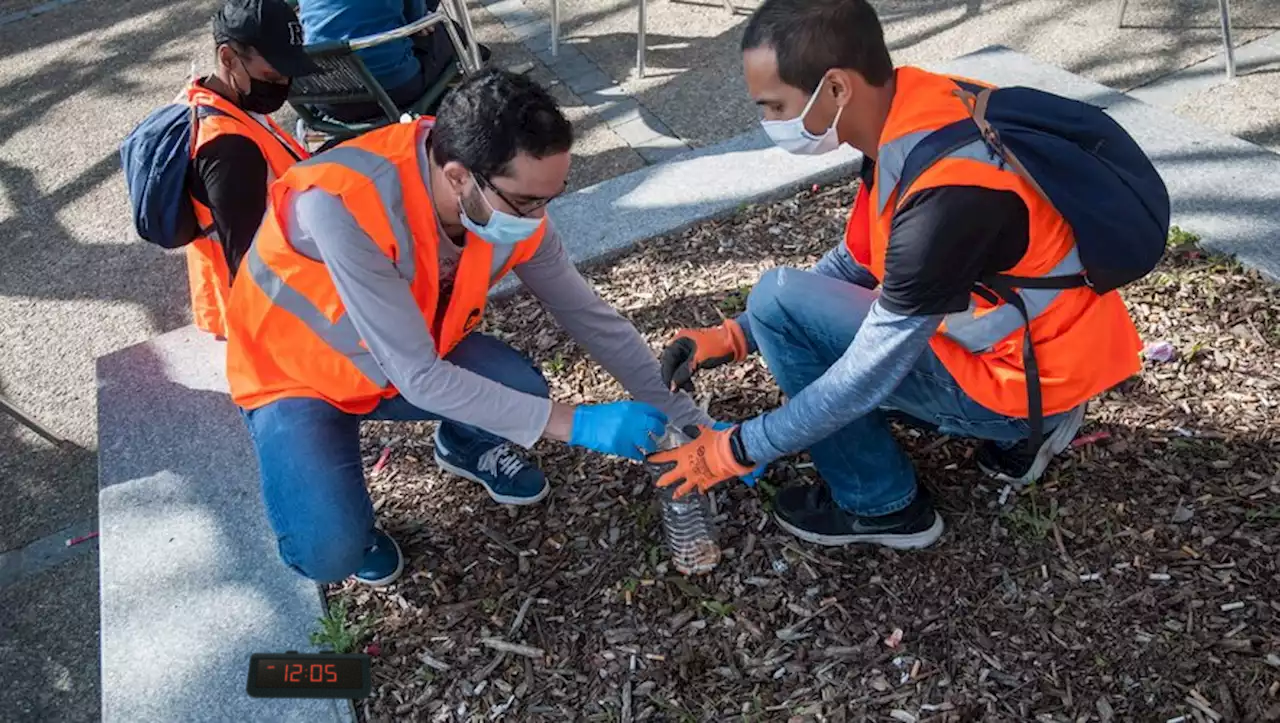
12 h 05 min
